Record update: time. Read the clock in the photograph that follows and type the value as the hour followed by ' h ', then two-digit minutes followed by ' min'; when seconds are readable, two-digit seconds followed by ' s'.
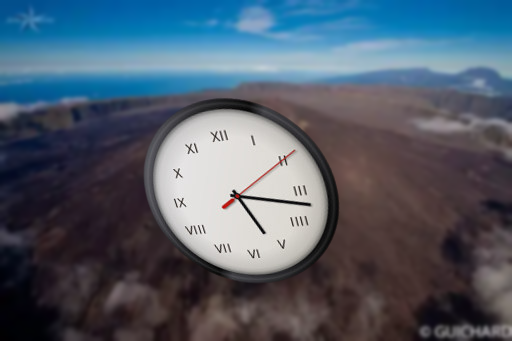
5 h 17 min 10 s
